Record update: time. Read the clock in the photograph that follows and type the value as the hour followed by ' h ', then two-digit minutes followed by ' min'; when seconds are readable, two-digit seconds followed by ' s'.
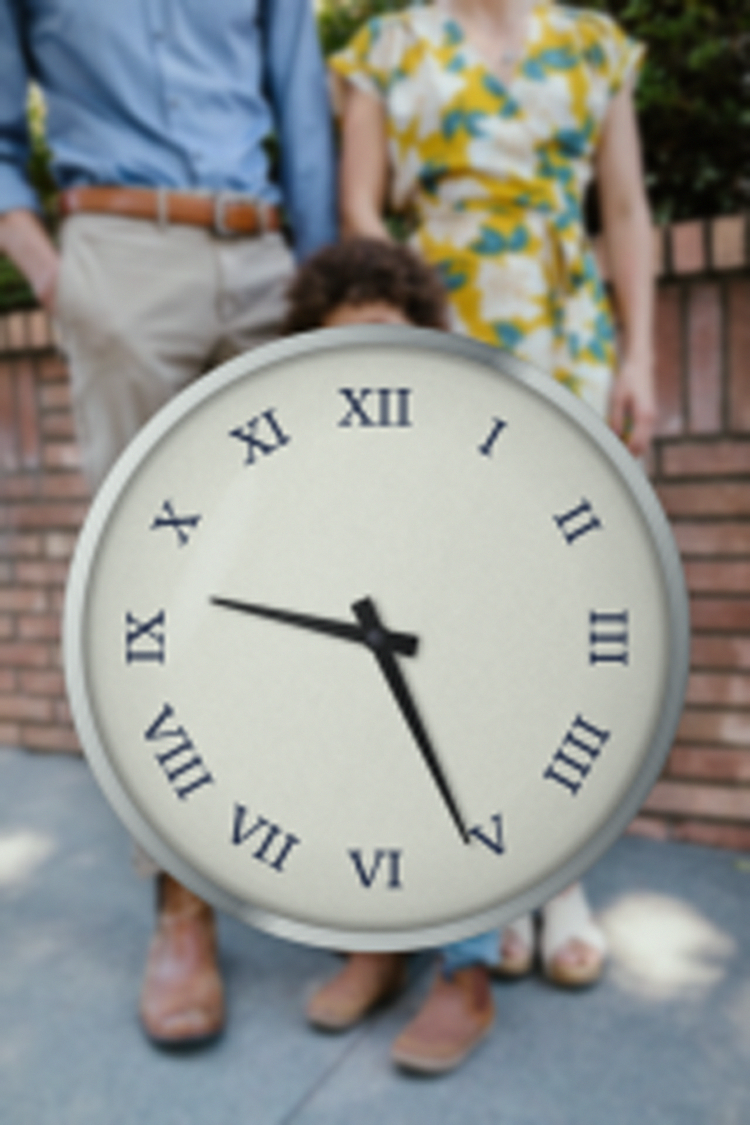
9 h 26 min
